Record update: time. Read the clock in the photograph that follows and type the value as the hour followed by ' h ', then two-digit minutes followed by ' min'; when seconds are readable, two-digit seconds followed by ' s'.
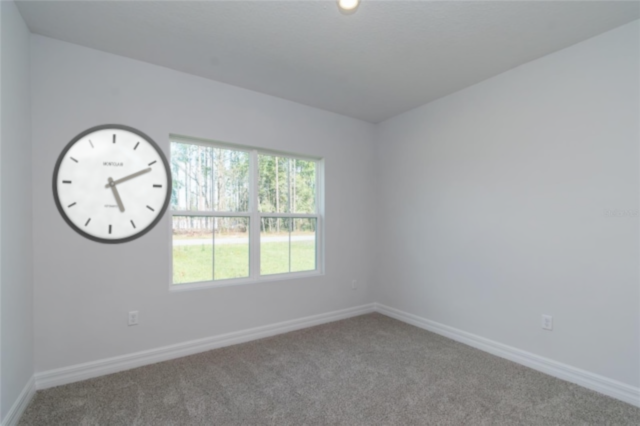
5 h 11 min
